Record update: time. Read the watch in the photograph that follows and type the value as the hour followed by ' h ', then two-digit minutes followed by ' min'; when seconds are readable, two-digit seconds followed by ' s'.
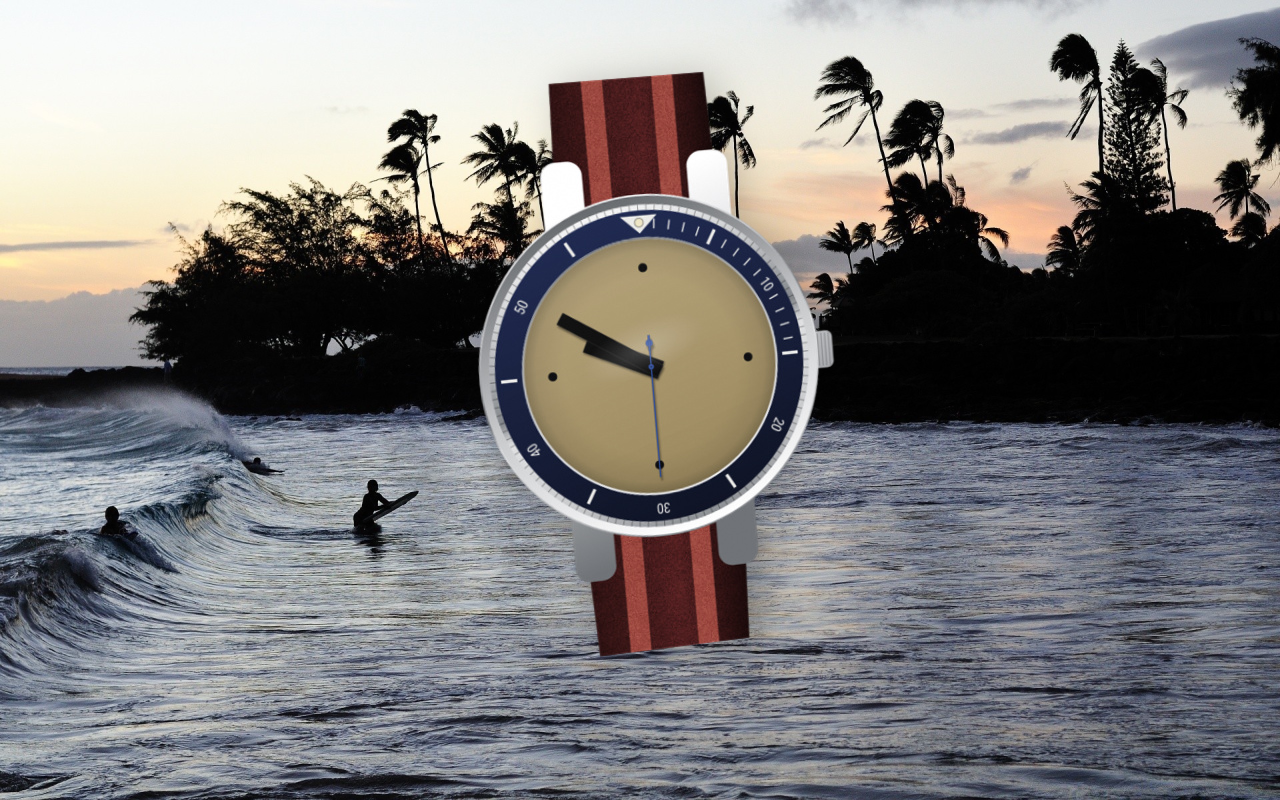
9 h 50 min 30 s
